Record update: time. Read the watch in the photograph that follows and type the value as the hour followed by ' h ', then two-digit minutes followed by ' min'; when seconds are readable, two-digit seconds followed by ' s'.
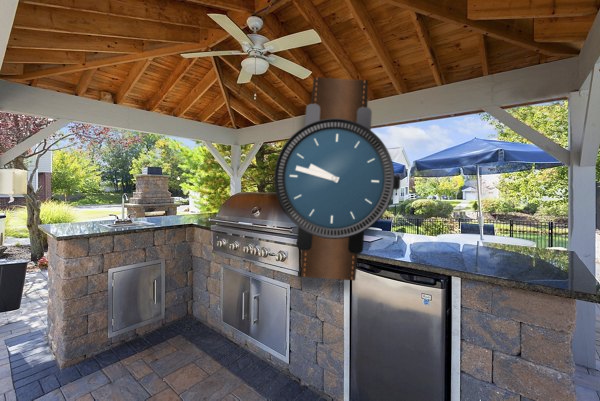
9 h 47 min
